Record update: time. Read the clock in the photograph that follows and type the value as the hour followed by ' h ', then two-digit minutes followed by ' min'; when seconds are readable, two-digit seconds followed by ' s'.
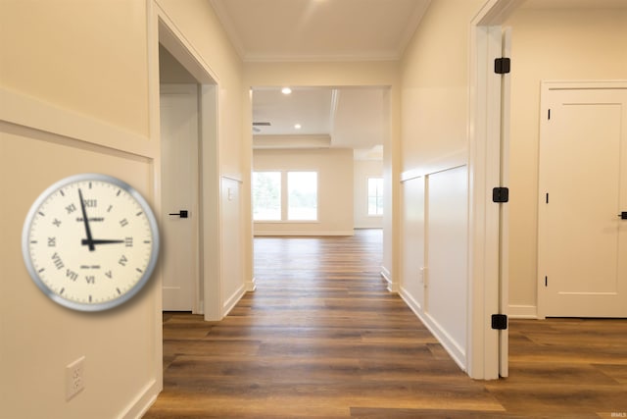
2 h 58 min
